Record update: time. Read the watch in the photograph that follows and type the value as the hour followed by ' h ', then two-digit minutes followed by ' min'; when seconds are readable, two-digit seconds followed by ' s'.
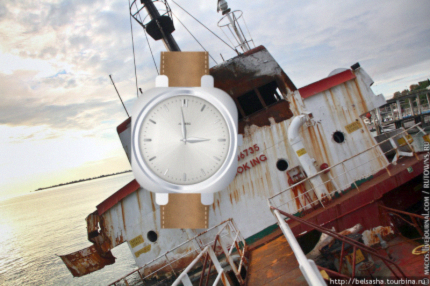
2 h 59 min
